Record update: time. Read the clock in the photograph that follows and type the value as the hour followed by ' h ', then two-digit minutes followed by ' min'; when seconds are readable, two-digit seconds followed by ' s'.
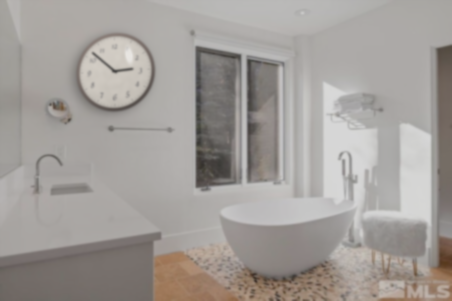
2 h 52 min
